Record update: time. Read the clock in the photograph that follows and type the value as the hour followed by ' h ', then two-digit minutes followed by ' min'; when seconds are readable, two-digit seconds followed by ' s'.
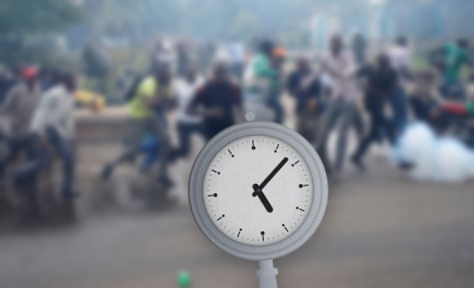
5 h 08 min
